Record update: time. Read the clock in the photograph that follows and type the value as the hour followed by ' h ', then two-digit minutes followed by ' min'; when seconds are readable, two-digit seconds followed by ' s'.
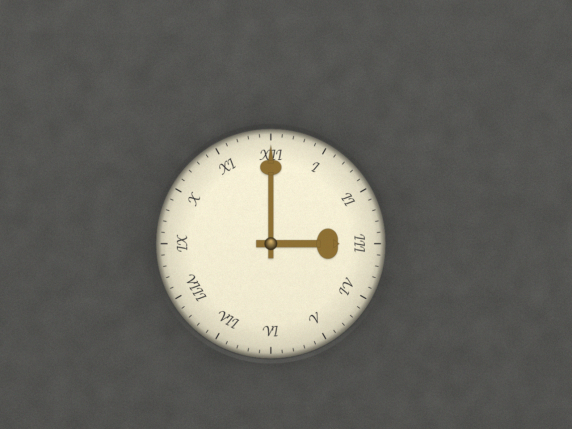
3 h 00 min
